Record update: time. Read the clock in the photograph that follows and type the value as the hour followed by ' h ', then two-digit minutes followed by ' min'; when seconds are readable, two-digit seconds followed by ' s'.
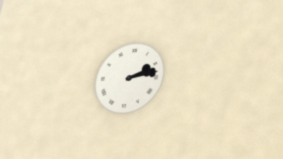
2 h 13 min
